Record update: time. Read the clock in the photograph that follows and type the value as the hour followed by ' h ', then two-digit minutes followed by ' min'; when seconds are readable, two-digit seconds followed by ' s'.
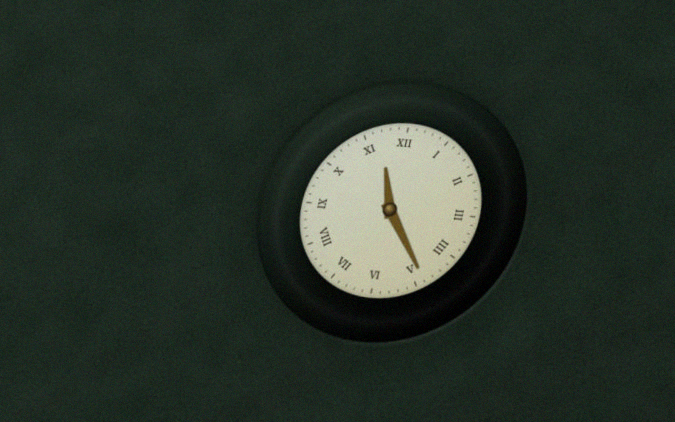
11 h 24 min
